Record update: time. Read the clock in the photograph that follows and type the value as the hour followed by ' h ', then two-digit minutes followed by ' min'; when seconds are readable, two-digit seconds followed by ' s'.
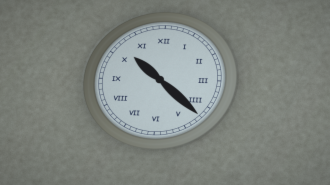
10 h 22 min
